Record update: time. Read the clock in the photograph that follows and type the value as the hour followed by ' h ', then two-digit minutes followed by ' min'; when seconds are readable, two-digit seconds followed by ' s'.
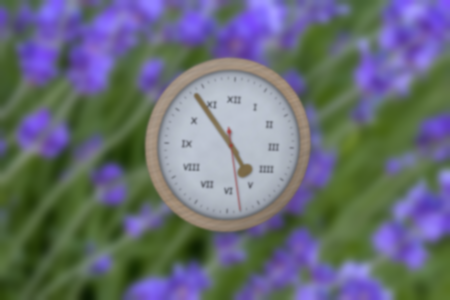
4 h 53 min 28 s
